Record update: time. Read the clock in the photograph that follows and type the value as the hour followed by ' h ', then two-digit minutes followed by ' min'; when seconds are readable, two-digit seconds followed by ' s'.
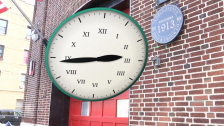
2 h 44 min
